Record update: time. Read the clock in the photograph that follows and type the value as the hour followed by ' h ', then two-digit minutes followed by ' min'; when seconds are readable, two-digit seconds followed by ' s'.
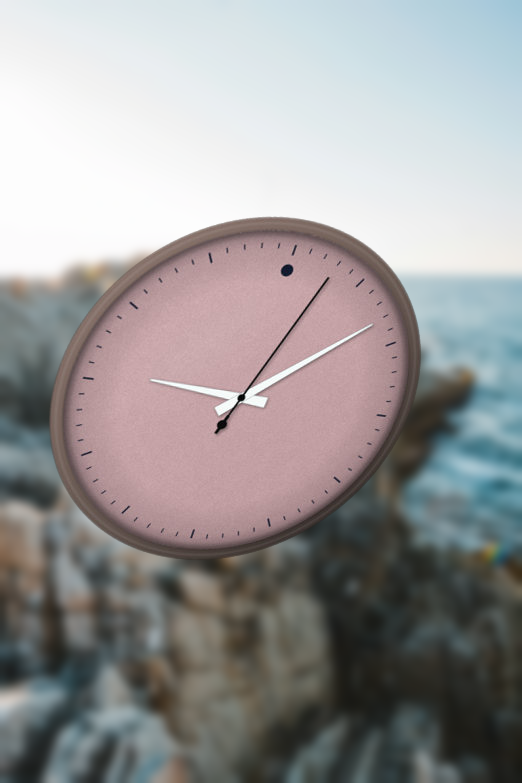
9 h 08 min 03 s
